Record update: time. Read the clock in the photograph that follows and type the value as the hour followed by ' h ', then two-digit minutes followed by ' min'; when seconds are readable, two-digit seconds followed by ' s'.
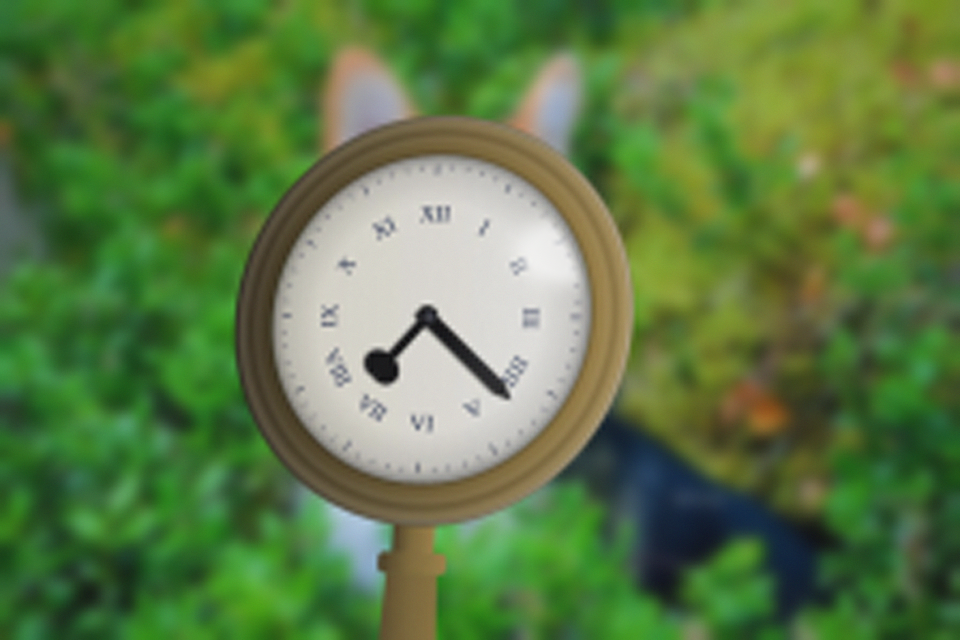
7 h 22 min
